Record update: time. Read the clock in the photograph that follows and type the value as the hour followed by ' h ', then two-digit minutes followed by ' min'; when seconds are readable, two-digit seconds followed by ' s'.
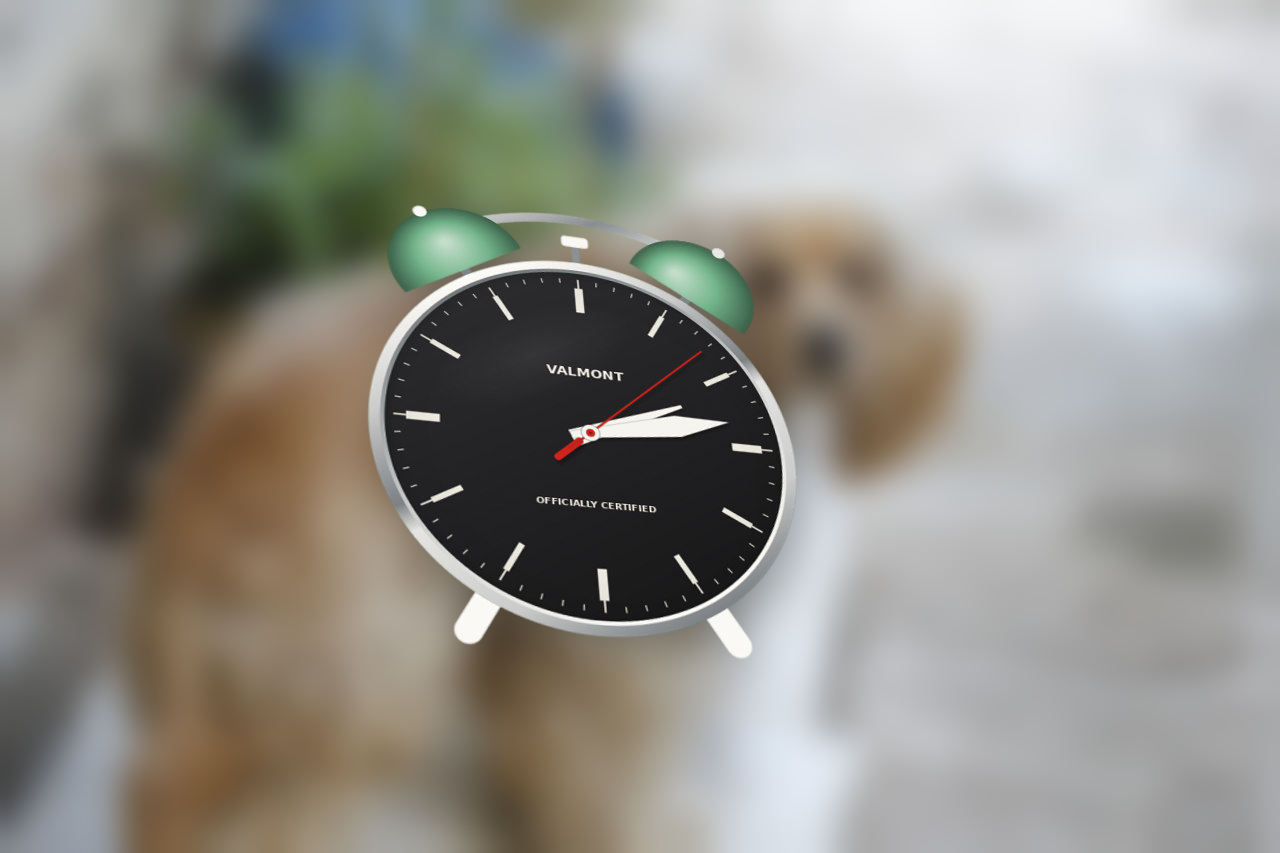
2 h 13 min 08 s
